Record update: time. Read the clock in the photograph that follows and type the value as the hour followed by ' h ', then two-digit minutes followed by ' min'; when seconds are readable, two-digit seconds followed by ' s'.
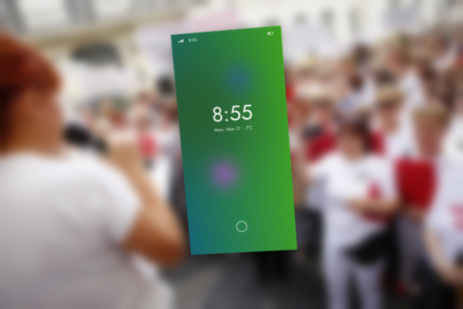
8 h 55 min
